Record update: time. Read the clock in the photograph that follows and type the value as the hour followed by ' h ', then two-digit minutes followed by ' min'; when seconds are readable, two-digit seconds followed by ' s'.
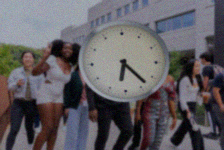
6 h 23 min
